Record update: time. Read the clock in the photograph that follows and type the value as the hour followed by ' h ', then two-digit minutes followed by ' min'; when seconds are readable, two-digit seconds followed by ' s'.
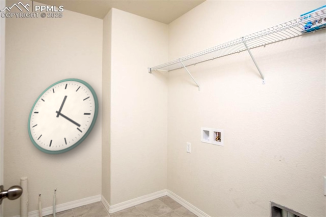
12 h 19 min
